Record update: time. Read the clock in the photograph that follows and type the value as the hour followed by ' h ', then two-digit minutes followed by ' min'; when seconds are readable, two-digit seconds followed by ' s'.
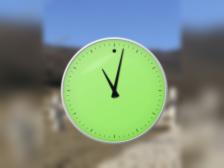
11 h 02 min
